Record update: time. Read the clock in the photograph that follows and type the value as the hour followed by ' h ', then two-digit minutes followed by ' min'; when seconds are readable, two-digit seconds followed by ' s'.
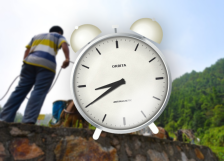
8 h 40 min
